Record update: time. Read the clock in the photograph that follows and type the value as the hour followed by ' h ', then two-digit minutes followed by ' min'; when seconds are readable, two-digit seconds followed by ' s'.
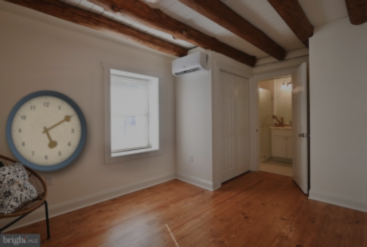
5 h 10 min
